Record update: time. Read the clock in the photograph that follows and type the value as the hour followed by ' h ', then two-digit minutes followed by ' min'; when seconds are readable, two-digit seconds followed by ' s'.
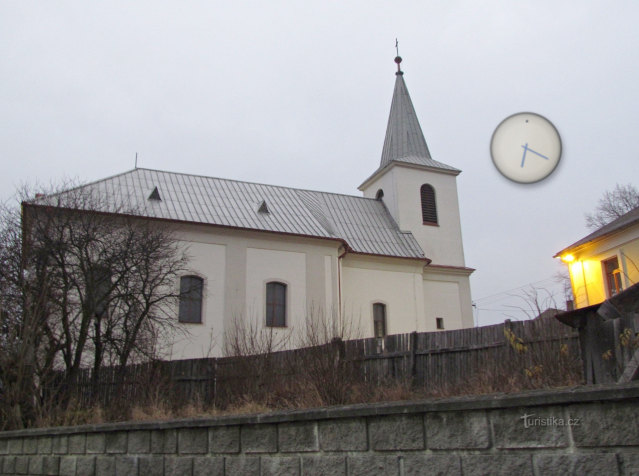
6 h 19 min
